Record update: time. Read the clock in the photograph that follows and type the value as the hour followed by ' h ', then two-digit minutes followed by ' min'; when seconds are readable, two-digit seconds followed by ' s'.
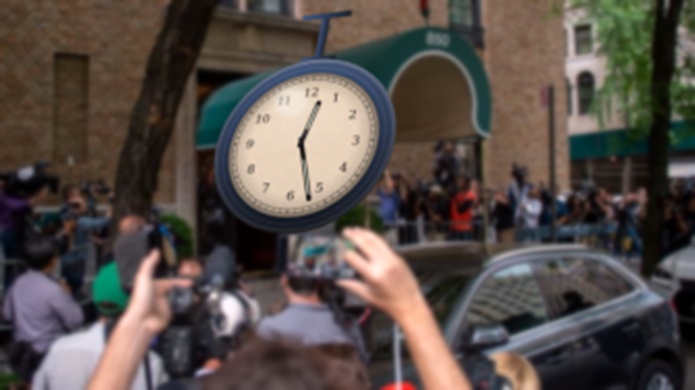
12 h 27 min
